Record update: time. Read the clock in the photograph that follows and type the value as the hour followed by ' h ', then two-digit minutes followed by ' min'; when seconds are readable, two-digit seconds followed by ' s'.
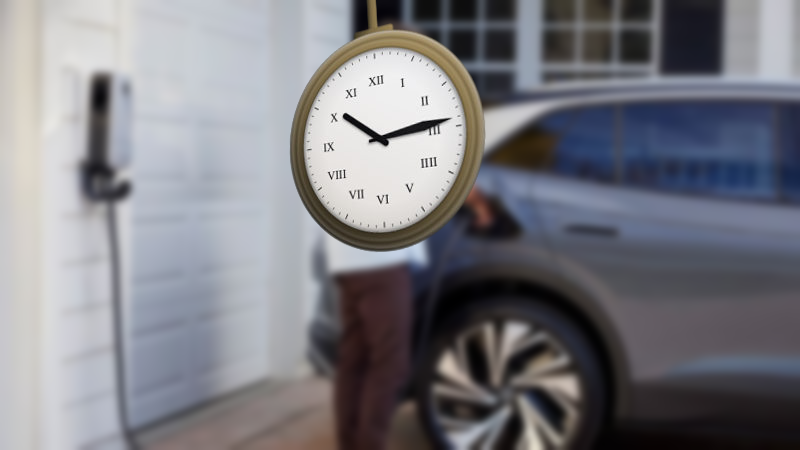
10 h 14 min
